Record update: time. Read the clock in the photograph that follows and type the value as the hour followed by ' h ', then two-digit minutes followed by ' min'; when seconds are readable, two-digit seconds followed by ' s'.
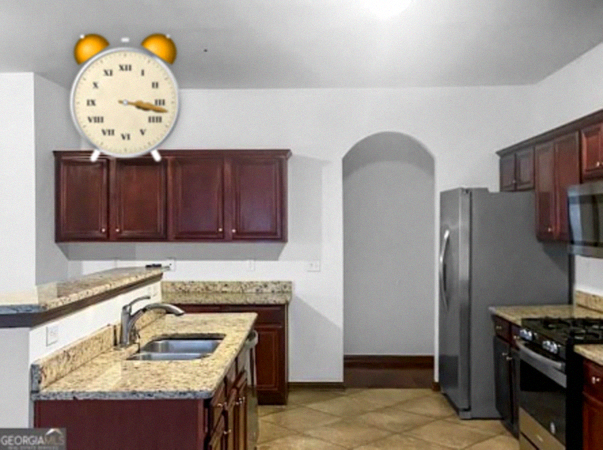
3 h 17 min
